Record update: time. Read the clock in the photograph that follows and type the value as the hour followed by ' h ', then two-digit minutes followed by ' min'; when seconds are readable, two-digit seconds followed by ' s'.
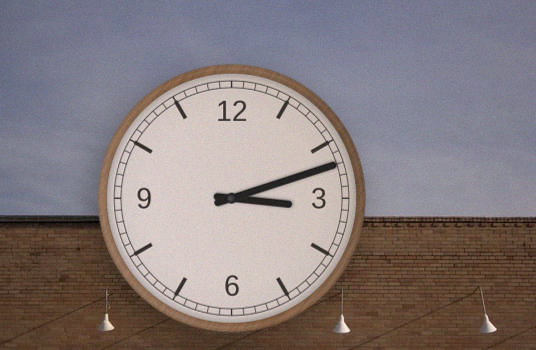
3 h 12 min
